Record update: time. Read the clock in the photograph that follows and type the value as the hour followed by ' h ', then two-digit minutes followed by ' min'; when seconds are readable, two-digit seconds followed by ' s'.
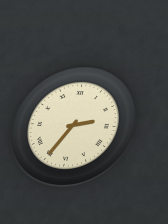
2 h 35 min
